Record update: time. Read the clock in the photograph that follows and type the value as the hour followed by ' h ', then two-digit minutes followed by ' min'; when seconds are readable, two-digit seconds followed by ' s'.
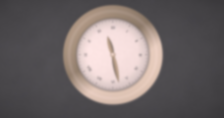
11 h 28 min
